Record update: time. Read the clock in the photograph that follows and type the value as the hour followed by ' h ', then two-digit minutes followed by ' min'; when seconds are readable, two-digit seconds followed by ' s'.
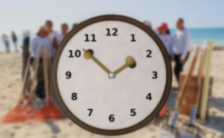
1 h 52 min
